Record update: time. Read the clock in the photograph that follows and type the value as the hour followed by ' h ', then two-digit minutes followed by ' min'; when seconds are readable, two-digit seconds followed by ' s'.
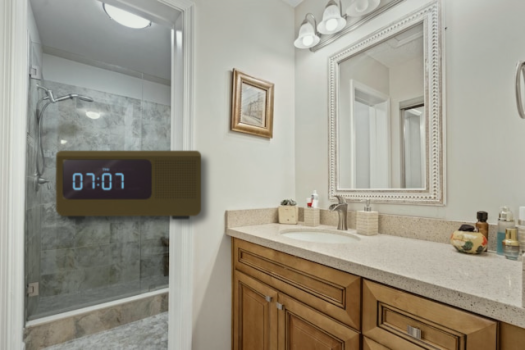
7 h 07 min
